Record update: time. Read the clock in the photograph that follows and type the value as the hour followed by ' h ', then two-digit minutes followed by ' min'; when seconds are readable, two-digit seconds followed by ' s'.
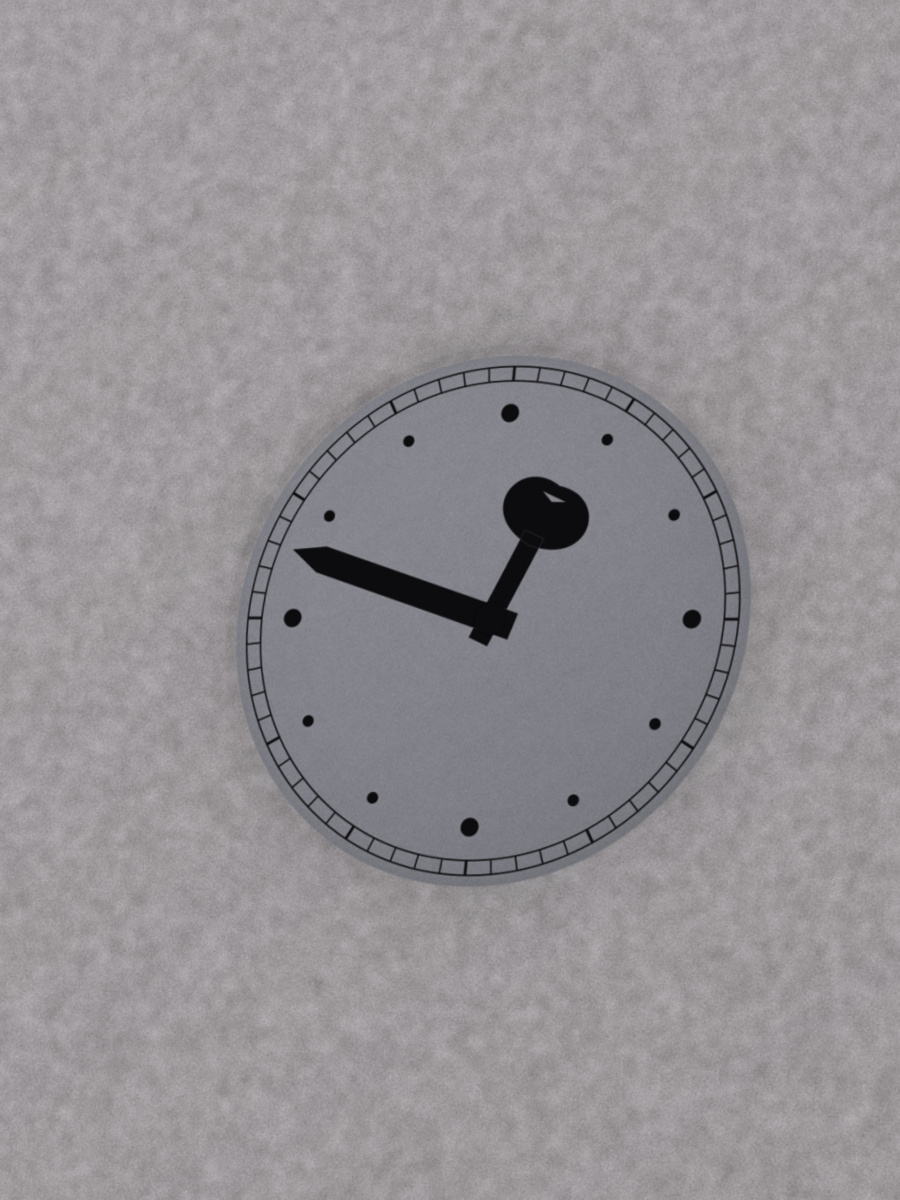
12 h 48 min
